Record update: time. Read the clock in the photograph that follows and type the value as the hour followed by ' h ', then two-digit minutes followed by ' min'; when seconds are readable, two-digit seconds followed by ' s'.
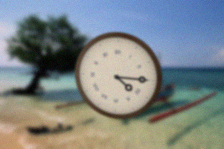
4 h 15 min
